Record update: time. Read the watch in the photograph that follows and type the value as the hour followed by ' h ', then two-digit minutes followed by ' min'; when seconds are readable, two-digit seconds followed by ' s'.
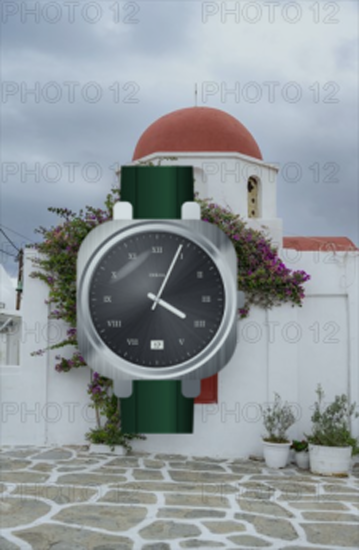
4 h 04 min
